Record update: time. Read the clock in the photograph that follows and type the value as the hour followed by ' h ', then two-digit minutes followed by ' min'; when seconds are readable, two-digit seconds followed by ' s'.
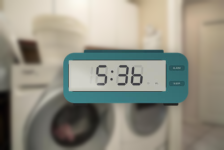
5 h 36 min
